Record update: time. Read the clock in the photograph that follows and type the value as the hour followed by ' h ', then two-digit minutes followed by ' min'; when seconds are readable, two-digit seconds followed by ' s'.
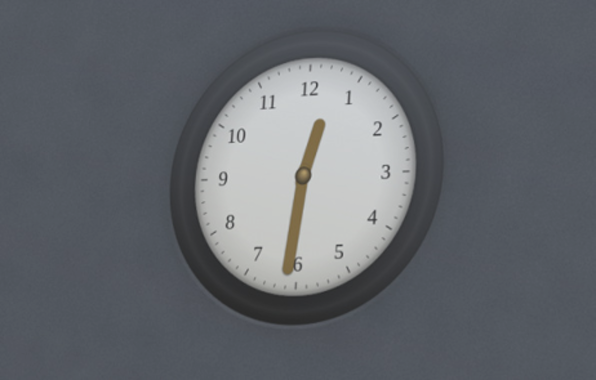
12 h 31 min
